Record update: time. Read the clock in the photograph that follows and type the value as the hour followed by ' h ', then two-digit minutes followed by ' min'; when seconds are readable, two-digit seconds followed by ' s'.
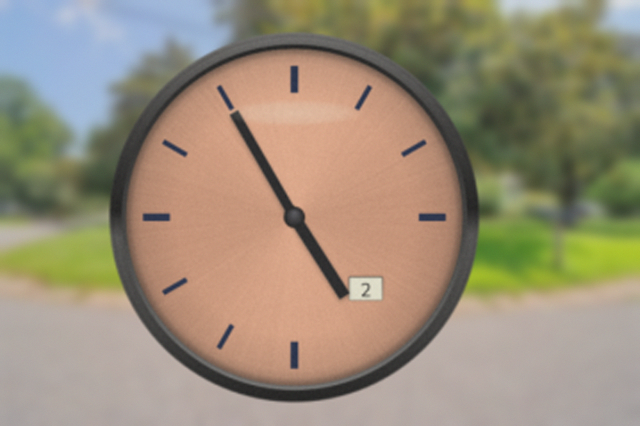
4 h 55 min
